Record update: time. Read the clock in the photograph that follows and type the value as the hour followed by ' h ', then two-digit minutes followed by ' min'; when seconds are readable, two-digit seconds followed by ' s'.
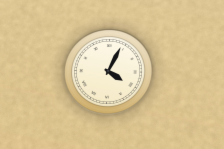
4 h 04 min
